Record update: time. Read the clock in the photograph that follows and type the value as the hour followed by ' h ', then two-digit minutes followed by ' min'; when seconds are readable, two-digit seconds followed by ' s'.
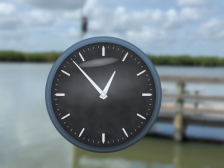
12 h 53 min
